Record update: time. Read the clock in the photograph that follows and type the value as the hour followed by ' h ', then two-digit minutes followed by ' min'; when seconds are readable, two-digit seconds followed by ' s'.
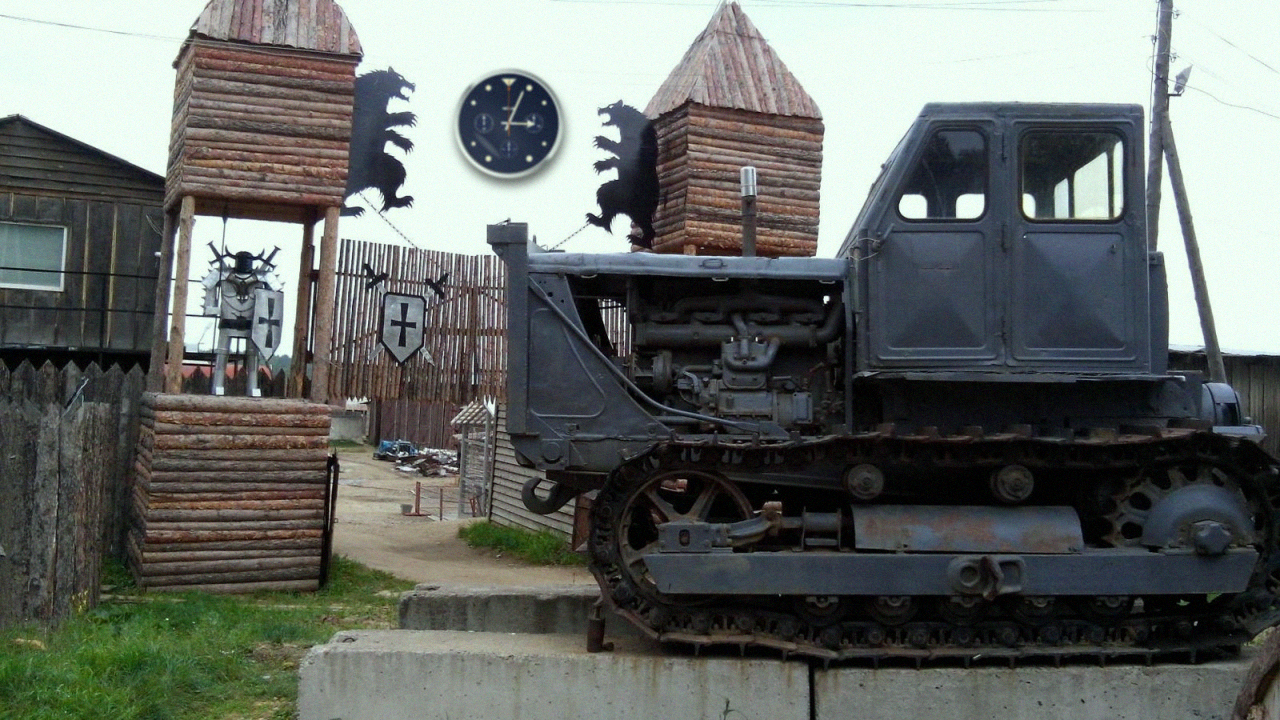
3 h 04 min
